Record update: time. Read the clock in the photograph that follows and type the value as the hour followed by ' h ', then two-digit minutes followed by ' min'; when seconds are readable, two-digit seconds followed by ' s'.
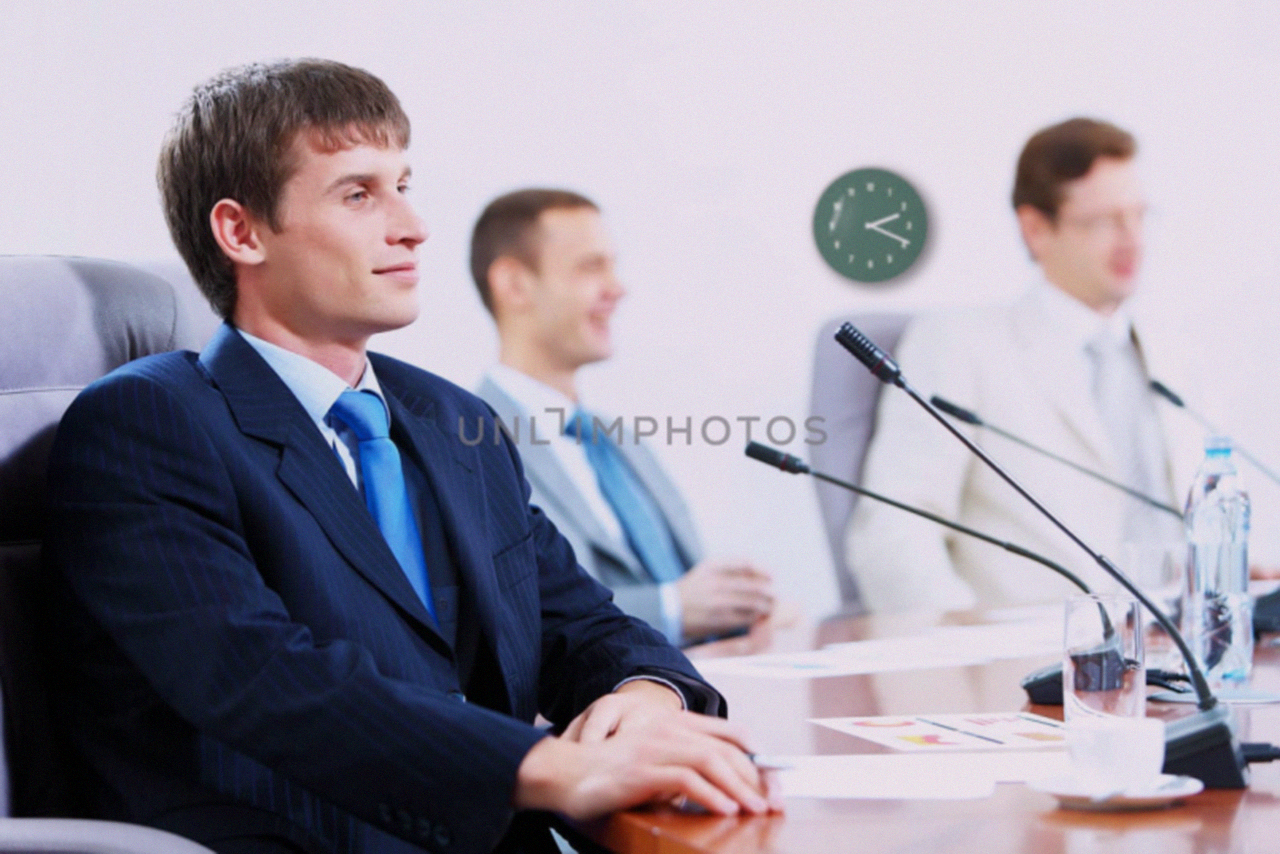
2 h 19 min
